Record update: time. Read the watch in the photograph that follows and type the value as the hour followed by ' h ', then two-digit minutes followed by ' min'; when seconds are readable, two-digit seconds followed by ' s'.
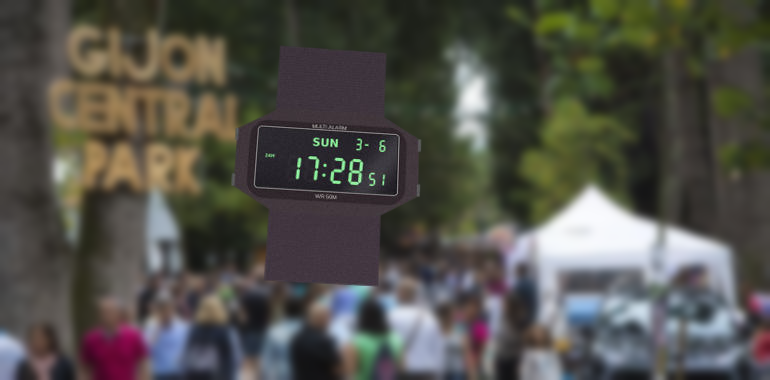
17 h 28 min 51 s
